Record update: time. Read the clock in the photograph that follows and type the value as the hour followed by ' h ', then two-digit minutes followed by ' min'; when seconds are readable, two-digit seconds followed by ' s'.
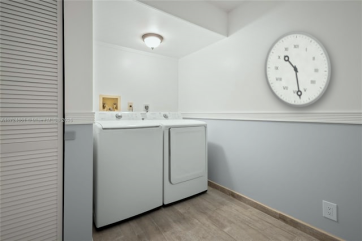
10 h 28 min
